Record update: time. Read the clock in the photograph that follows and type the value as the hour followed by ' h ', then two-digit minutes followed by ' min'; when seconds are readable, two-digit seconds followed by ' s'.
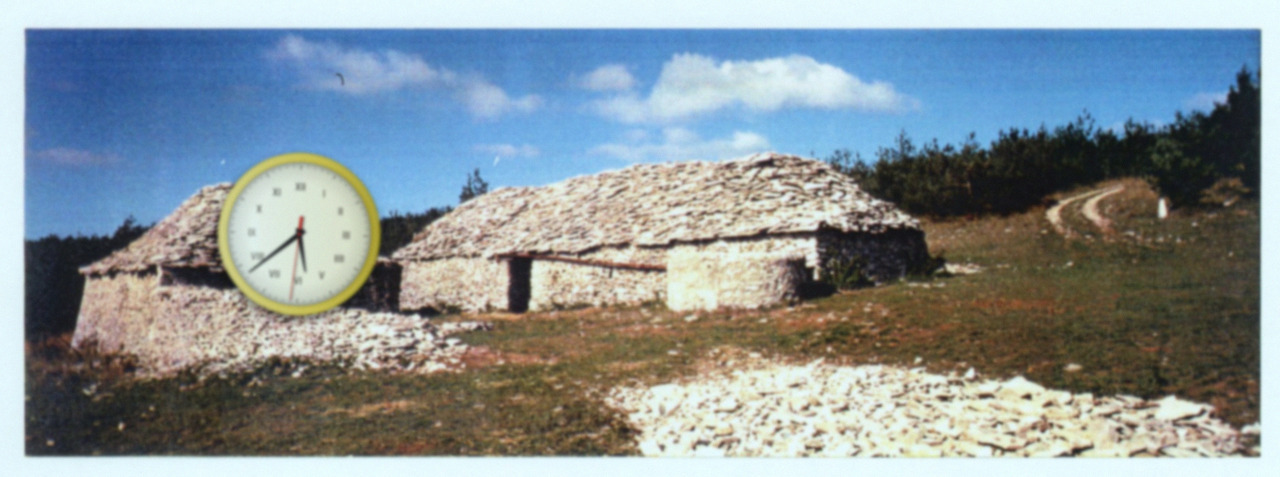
5 h 38 min 31 s
